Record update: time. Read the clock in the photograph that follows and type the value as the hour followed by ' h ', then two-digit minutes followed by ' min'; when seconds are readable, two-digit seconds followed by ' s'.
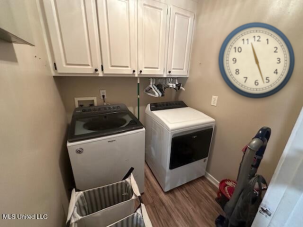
11 h 27 min
